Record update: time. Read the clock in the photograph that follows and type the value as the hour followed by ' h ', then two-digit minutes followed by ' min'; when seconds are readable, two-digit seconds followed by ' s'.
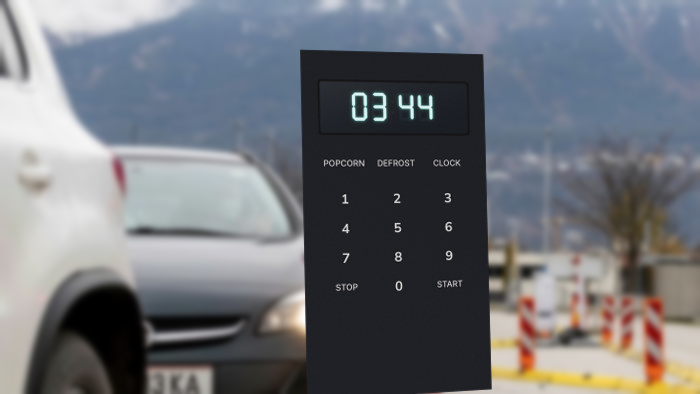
3 h 44 min
